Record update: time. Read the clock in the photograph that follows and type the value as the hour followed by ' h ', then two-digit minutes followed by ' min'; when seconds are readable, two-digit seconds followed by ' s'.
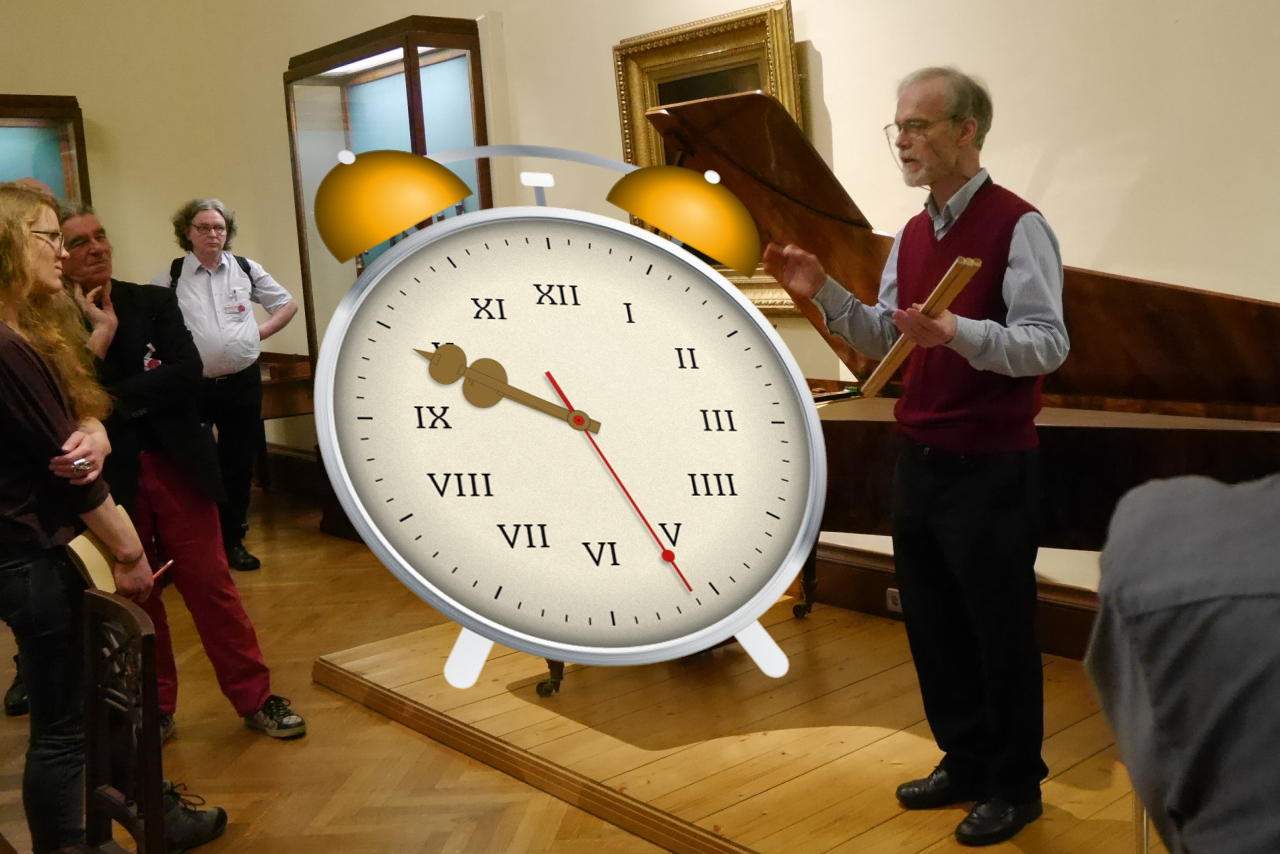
9 h 49 min 26 s
